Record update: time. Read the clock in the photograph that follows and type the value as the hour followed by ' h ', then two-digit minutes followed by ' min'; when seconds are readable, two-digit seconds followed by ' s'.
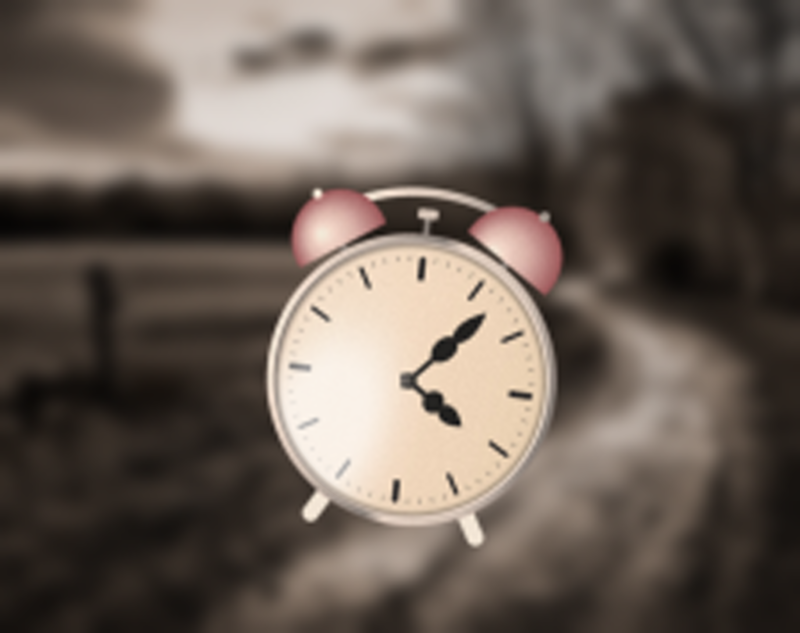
4 h 07 min
